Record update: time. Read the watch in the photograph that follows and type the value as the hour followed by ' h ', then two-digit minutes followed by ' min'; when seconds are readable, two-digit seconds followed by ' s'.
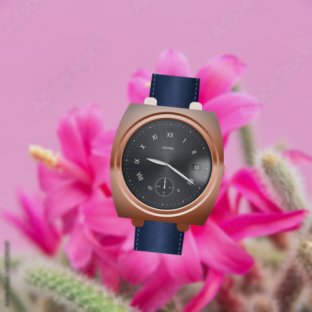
9 h 20 min
